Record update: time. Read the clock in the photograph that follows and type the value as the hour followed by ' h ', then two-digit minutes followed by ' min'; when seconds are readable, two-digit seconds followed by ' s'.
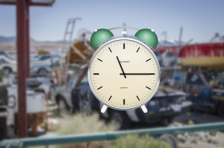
11 h 15 min
